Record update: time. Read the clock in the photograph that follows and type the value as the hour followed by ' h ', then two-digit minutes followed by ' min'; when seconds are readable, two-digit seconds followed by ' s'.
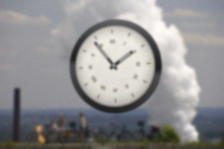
1 h 54 min
